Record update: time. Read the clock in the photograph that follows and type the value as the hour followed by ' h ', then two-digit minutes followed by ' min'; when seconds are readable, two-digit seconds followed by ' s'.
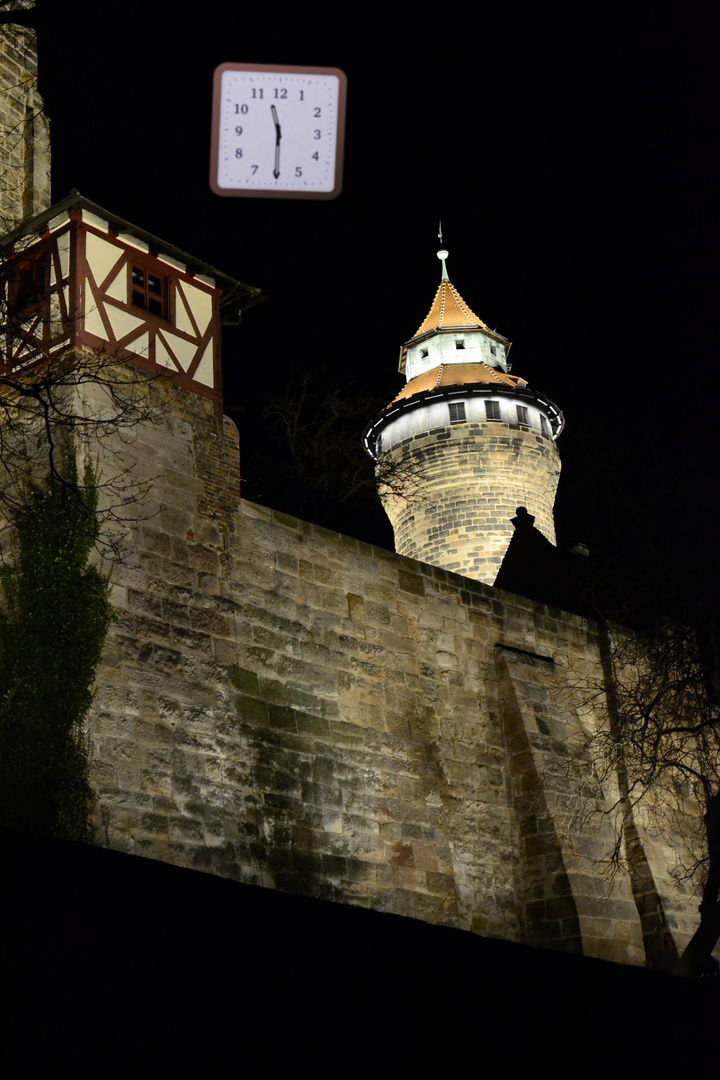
11 h 30 min
